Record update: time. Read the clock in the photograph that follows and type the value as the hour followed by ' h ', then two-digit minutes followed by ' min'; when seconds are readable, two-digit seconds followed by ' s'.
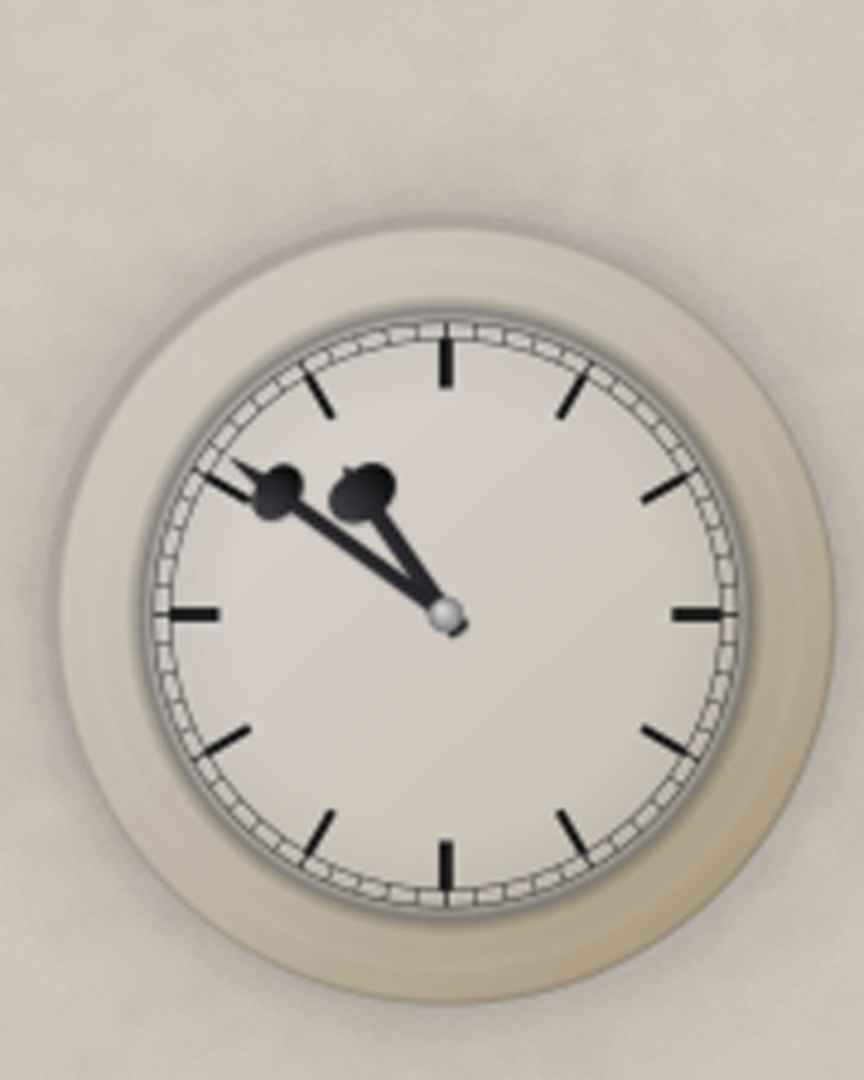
10 h 51 min
